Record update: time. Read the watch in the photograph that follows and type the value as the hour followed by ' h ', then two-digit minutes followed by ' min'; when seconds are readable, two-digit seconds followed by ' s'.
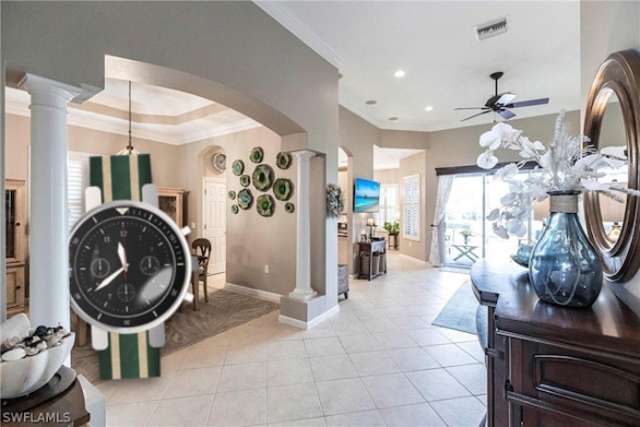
11 h 39 min
